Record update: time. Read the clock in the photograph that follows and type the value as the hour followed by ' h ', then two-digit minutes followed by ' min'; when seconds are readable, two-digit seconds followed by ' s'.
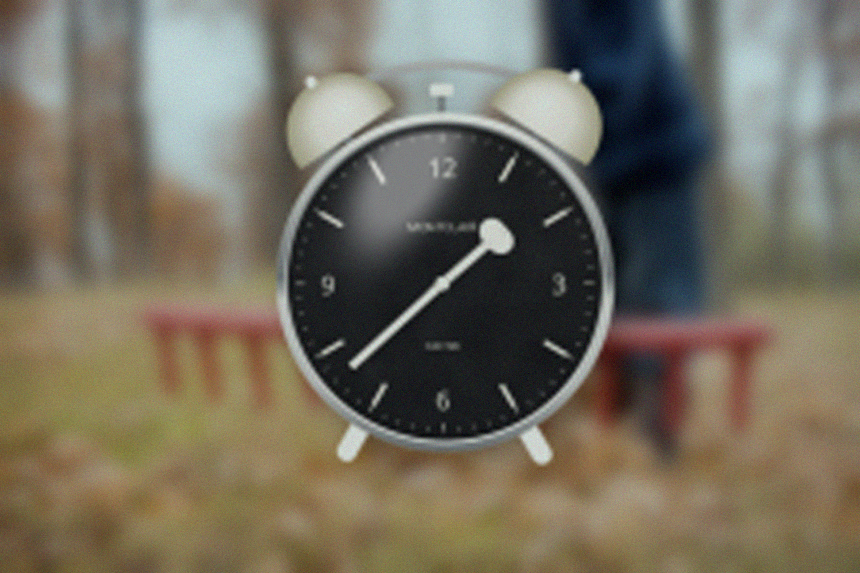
1 h 38 min
